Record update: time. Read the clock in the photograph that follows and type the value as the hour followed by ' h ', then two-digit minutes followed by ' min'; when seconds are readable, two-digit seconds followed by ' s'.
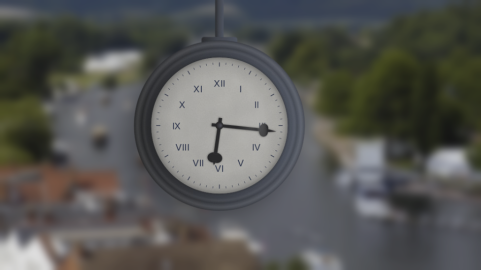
6 h 16 min
